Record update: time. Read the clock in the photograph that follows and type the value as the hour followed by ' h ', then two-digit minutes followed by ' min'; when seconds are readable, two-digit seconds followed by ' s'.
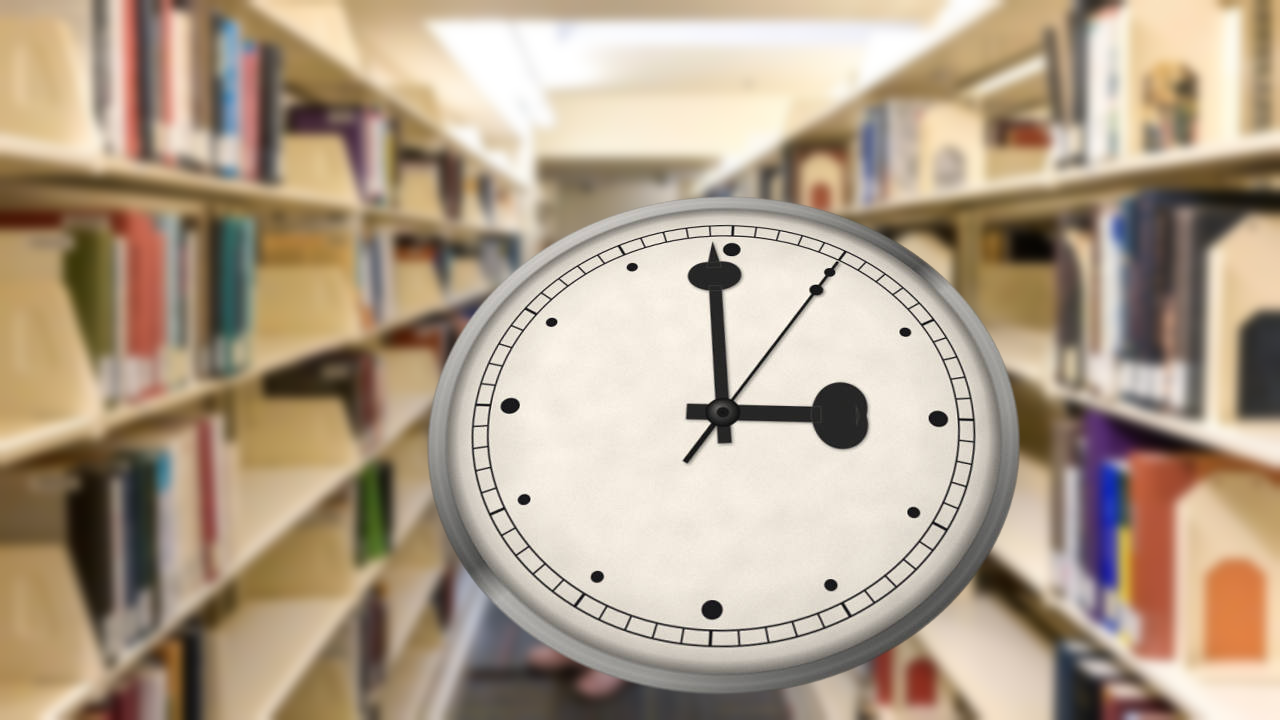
2 h 59 min 05 s
